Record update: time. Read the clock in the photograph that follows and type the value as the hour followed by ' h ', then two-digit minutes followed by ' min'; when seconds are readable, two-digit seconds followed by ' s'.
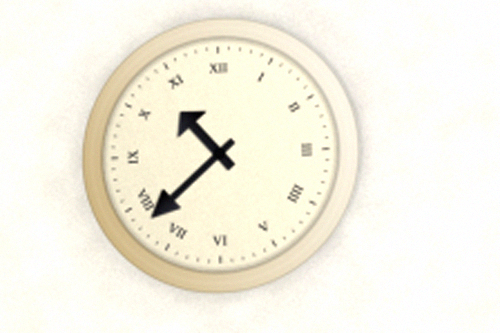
10 h 38 min
